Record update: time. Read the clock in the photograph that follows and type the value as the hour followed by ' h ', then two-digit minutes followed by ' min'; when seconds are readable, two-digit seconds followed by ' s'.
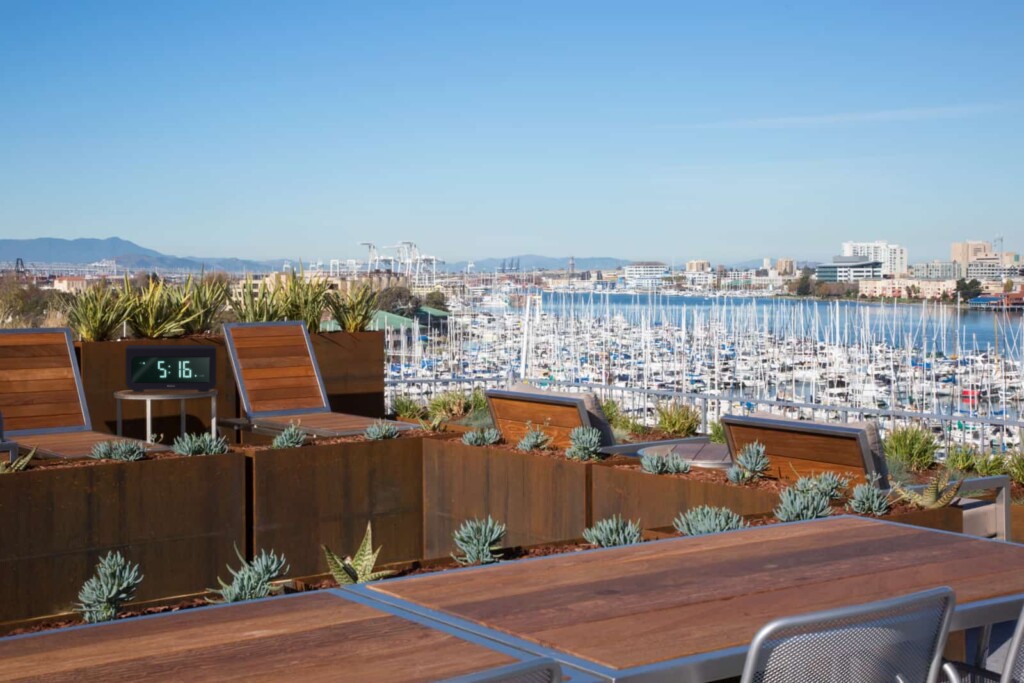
5 h 16 min
